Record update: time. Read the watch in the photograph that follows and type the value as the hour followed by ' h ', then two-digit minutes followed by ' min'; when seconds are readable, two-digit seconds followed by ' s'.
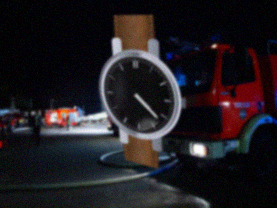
4 h 22 min
